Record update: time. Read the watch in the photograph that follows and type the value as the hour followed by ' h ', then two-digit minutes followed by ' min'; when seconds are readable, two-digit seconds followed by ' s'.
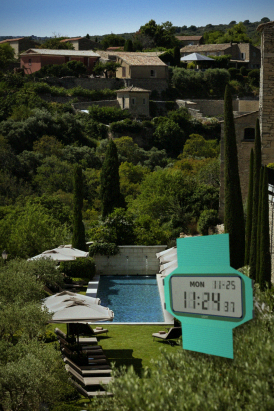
11 h 24 min 37 s
